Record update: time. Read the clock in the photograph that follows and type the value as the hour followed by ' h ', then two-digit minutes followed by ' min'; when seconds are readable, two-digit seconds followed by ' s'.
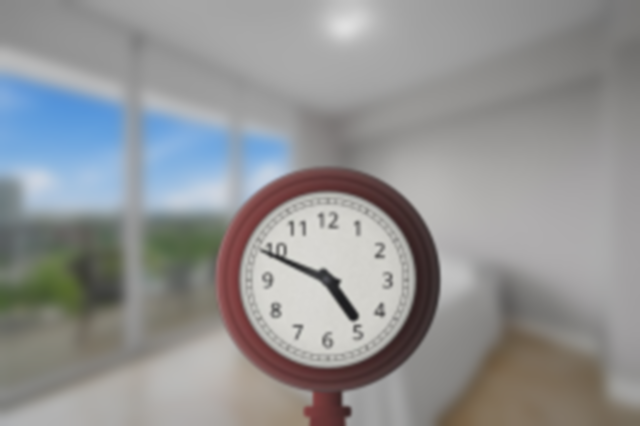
4 h 49 min
